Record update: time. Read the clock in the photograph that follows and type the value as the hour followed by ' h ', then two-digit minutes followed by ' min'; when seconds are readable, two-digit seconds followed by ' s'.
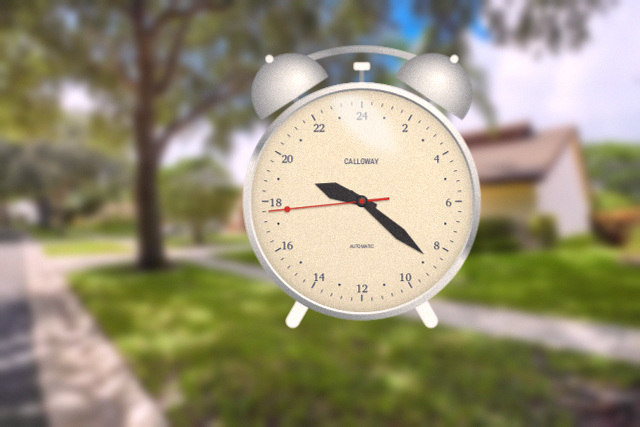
19 h 21 min 44 s
